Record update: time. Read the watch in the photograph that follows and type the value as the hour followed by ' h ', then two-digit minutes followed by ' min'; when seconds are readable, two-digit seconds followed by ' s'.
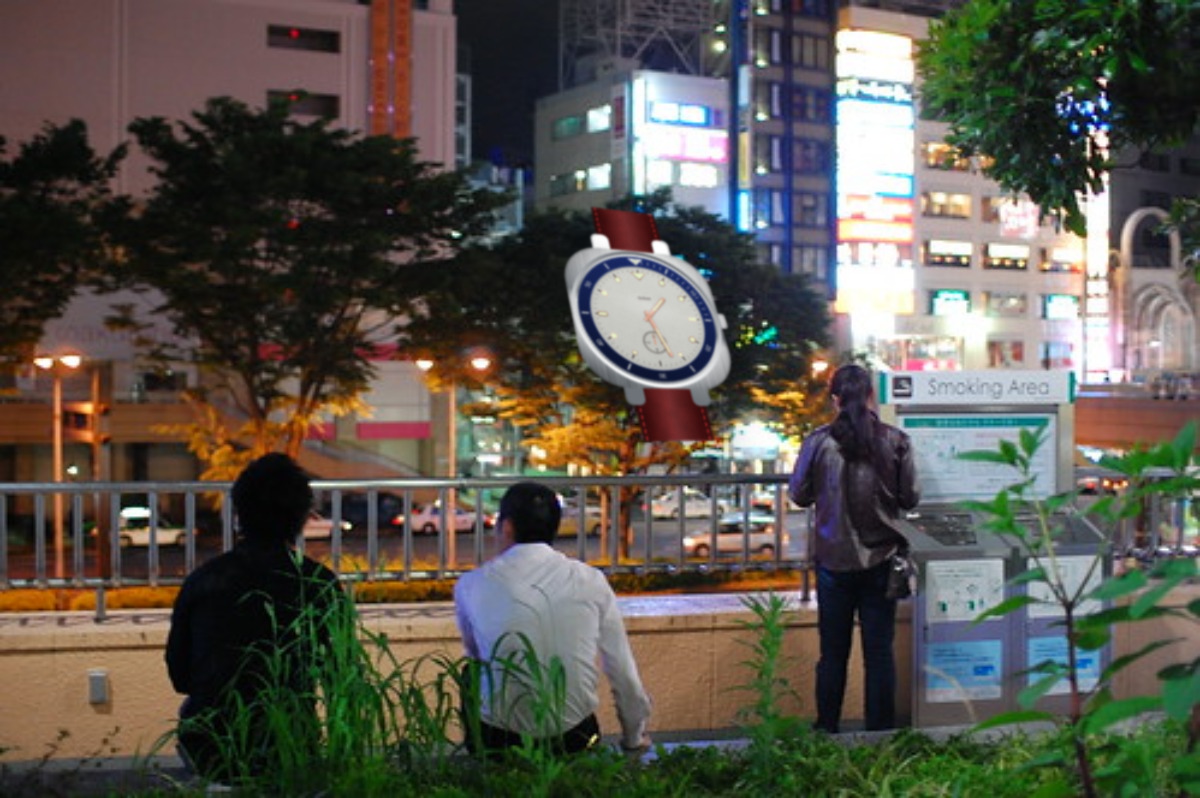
1 h 27 min
